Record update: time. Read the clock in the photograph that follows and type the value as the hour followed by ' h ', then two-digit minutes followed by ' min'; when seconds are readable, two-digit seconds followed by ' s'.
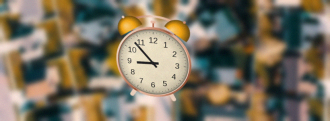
8 h 53 min
